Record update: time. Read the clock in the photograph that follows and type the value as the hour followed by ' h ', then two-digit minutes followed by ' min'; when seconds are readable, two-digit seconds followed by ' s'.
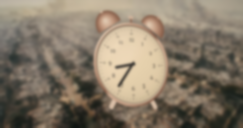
8 h 36 min
